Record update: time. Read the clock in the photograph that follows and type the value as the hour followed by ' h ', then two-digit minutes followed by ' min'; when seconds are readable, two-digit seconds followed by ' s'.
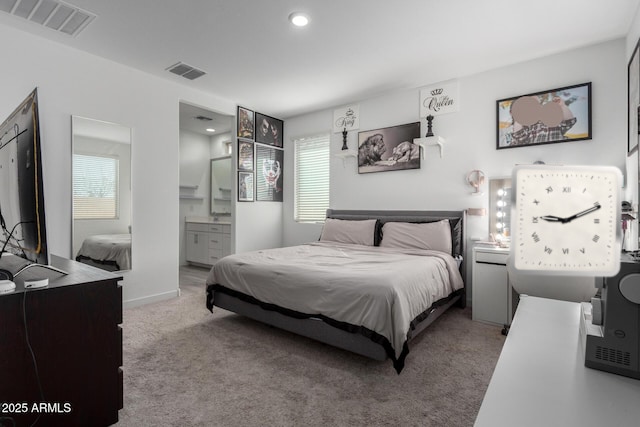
9 h 11 min
